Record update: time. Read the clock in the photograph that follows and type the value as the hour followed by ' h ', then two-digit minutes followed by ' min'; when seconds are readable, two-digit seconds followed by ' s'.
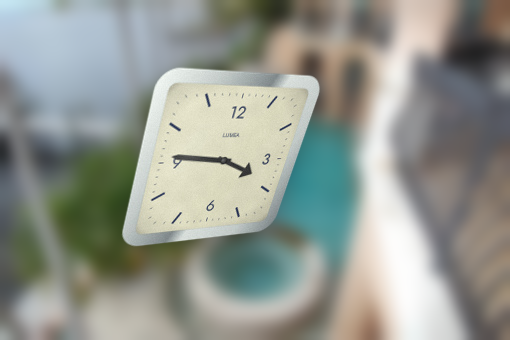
3 h 46 min
